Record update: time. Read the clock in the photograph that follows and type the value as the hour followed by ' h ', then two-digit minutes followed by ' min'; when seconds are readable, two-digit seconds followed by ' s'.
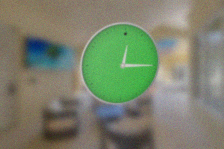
12 h 15 min
